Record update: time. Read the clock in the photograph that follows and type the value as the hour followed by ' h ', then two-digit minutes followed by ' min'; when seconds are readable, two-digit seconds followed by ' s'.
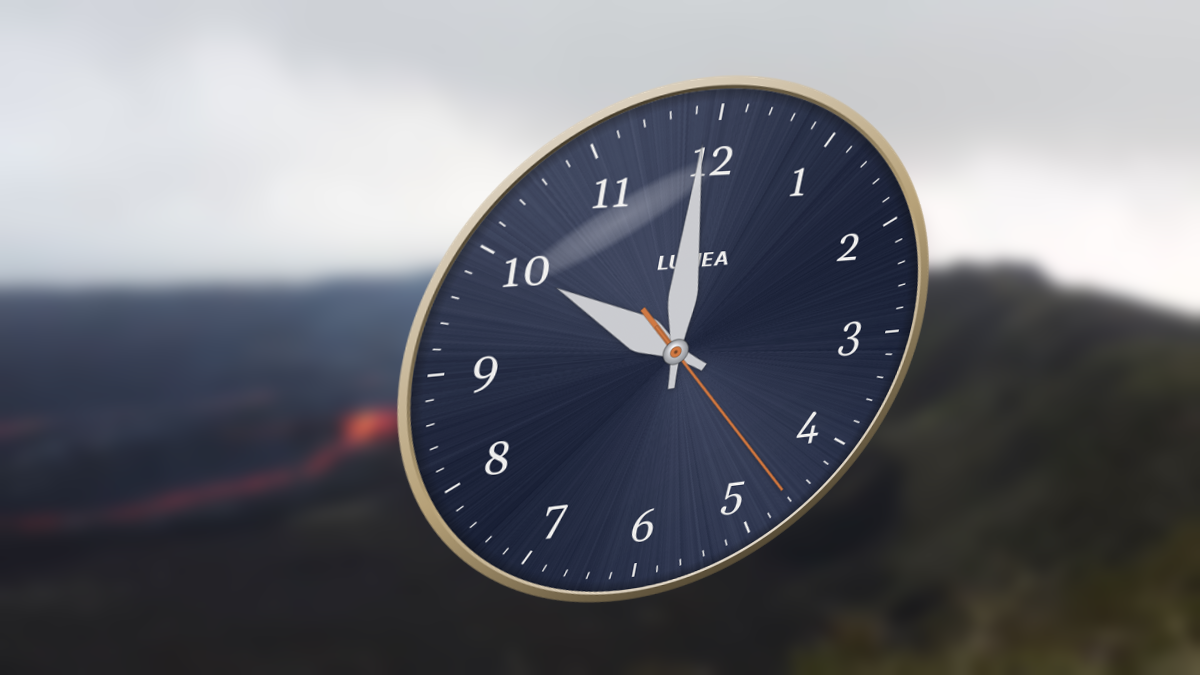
9 h 59 min 23 s
